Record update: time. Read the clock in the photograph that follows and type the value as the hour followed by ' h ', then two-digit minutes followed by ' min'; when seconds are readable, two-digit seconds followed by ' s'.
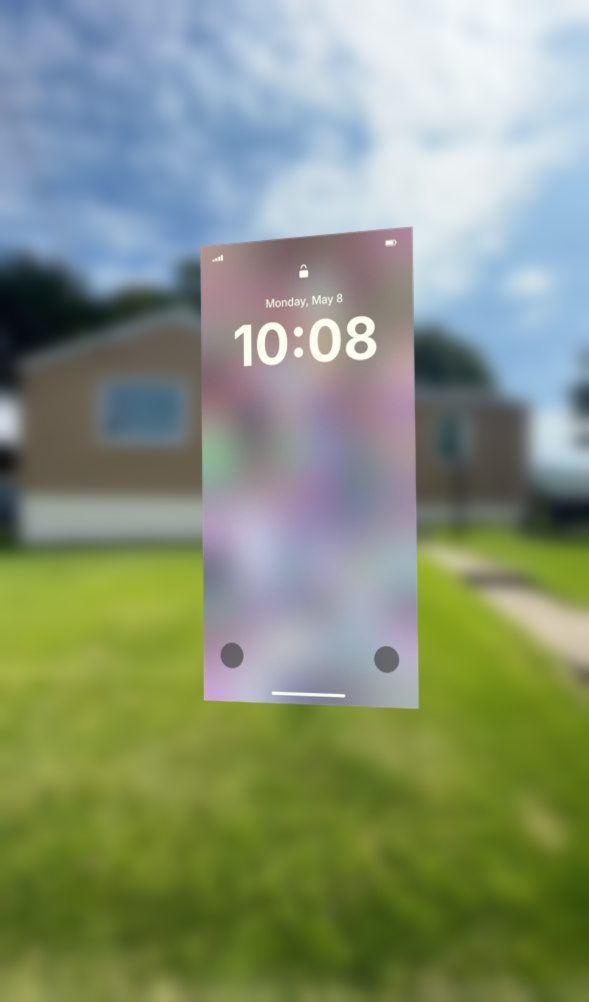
10 h 08 min
